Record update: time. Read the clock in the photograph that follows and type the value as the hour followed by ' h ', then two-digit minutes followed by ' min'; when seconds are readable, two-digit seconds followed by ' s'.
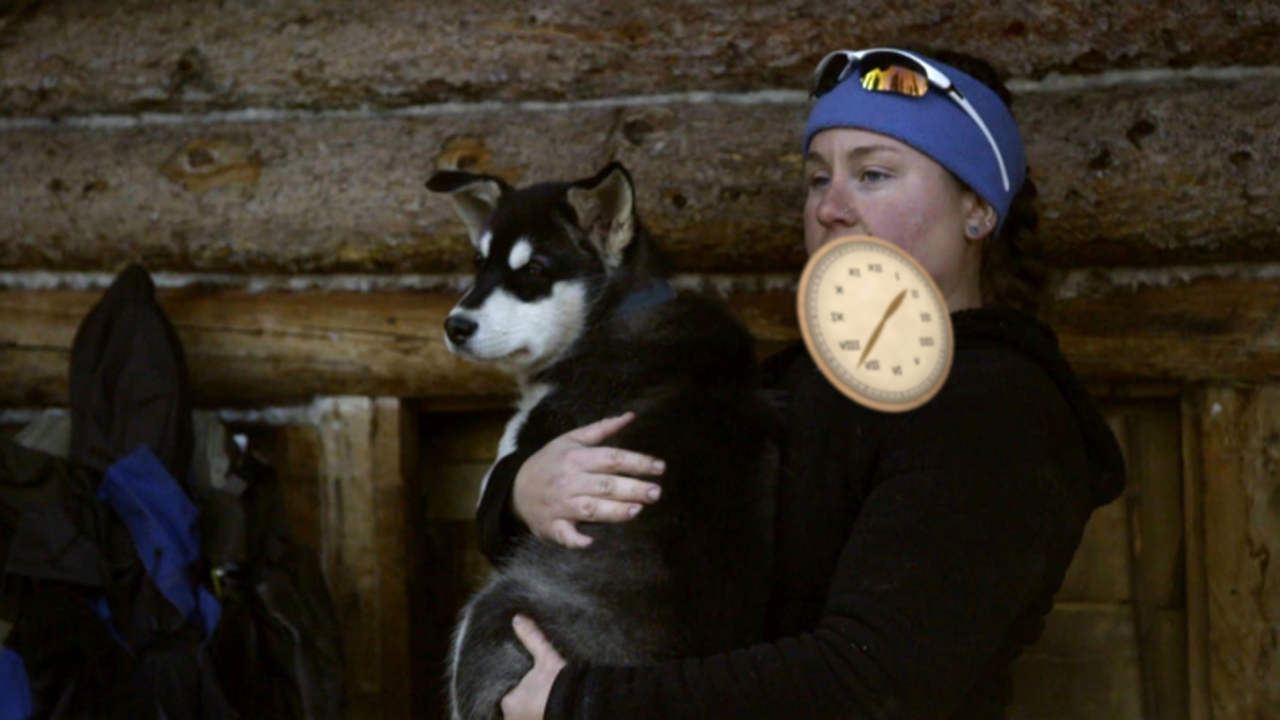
1 h 37 min
